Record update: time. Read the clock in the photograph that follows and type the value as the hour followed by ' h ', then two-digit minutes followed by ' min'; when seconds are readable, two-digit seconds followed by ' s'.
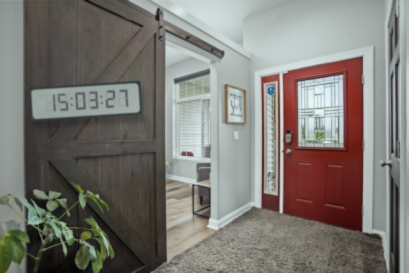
15 h 03 min 27 s
